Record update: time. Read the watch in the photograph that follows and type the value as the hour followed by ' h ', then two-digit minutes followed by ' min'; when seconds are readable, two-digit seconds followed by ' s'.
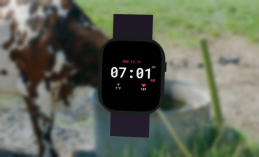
7 h 01 min
